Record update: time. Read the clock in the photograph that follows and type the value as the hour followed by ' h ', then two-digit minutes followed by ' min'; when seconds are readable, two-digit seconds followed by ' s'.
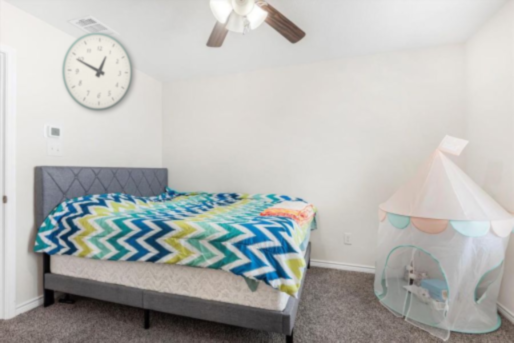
12 h 49 min
